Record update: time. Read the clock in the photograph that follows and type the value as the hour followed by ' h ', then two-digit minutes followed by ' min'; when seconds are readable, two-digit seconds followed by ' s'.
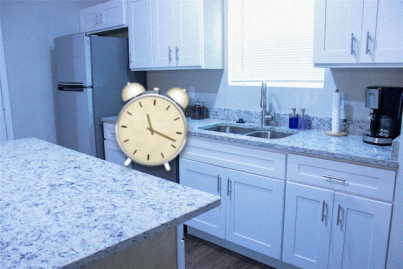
11 h 18 min
